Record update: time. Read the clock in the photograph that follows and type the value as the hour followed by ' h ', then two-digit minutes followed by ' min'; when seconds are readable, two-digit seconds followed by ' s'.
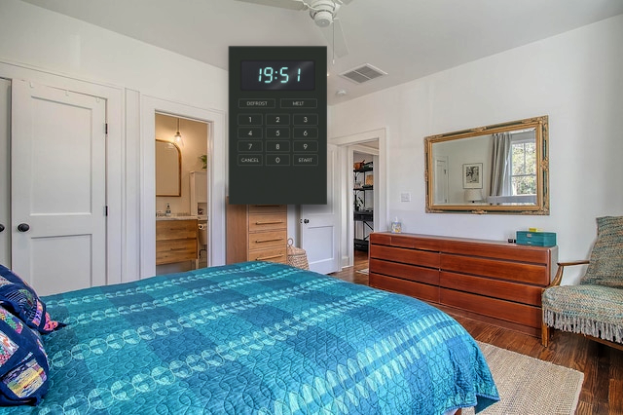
19 h 51 min
